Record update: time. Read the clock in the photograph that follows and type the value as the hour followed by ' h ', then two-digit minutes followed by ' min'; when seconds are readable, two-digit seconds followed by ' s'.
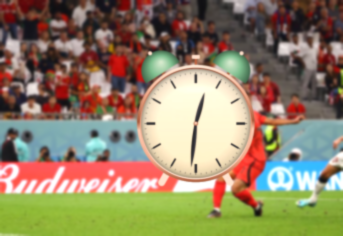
12 h 31 min
